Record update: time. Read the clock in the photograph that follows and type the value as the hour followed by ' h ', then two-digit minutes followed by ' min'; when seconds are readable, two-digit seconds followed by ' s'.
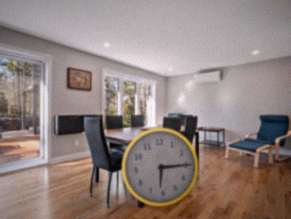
6 h 15 min
